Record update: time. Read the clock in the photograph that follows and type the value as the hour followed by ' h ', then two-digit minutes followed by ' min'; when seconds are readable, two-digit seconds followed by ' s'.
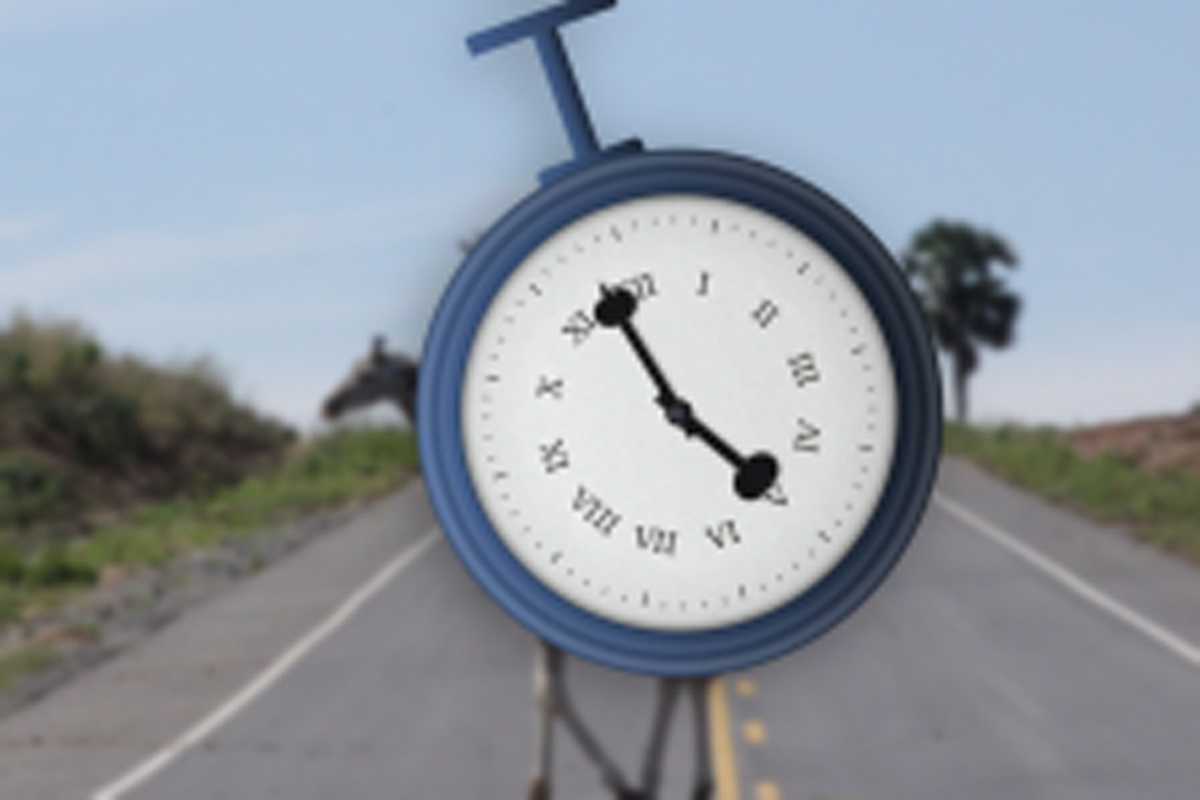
4 h 58 min
